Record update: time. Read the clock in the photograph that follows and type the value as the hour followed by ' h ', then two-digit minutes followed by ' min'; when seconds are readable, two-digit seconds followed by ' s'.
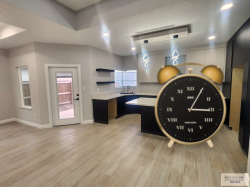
3 h 05 min
